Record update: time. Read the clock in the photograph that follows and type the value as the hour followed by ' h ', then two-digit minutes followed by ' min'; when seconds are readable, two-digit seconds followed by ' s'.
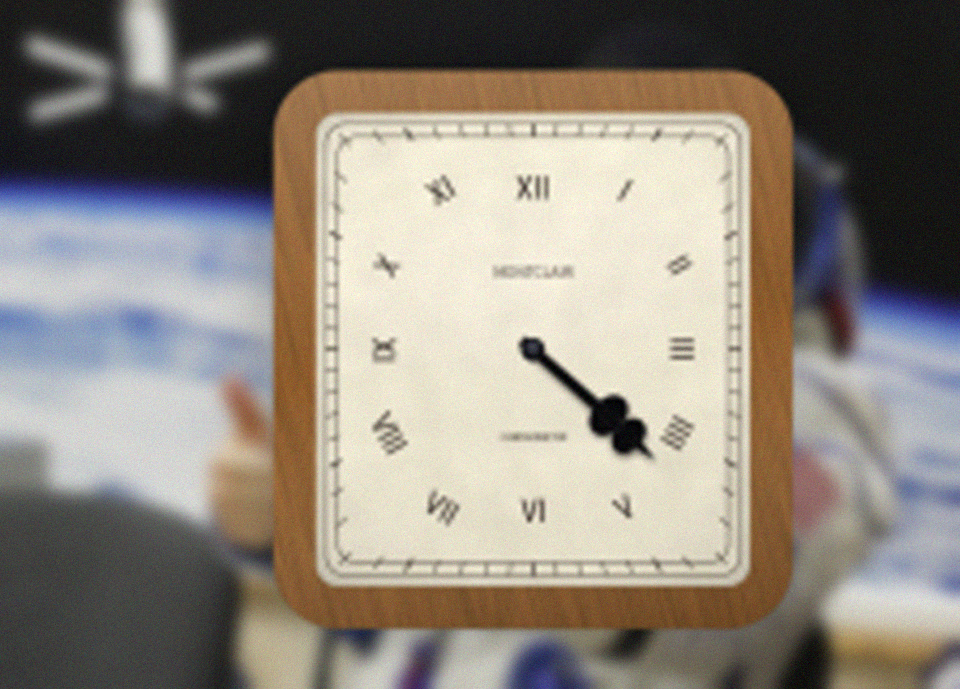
4 h 22 min
